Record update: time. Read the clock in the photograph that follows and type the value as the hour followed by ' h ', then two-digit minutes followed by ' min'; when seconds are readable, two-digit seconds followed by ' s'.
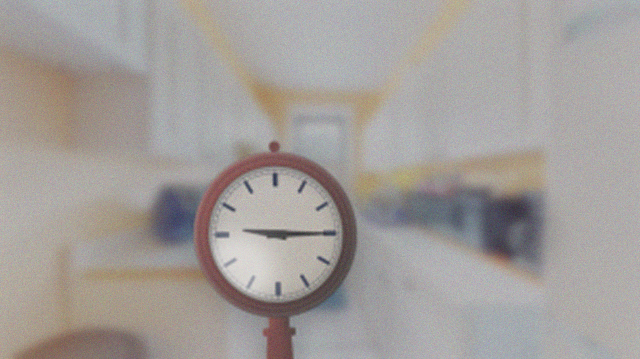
9 h 15 min
